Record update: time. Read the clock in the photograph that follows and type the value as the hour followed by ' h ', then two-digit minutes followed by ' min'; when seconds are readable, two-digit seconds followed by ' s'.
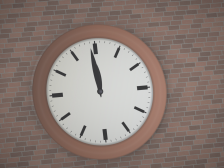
11 h 59 min
